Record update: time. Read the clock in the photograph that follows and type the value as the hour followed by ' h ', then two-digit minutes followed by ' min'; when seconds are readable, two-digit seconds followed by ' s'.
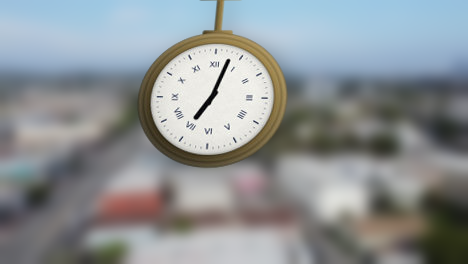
7 h 03 min
